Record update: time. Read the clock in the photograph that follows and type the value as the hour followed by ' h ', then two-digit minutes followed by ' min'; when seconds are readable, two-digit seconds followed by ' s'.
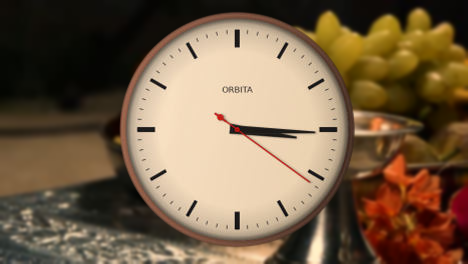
3 h 15 min 21 s
